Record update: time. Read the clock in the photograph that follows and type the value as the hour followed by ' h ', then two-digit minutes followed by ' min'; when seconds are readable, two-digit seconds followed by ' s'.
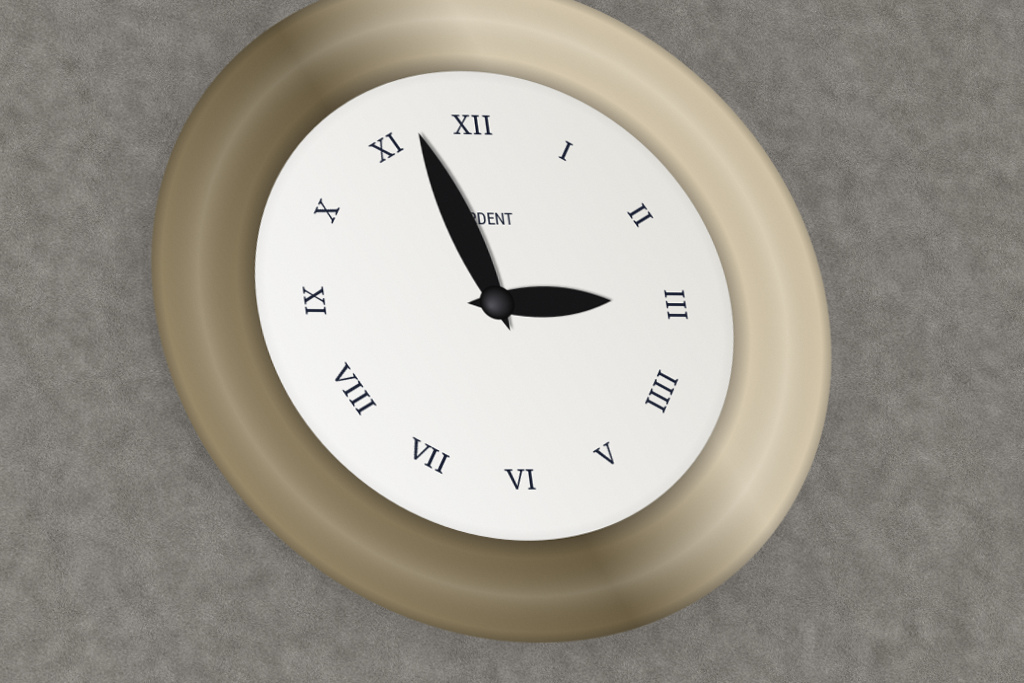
2 h 57 min
